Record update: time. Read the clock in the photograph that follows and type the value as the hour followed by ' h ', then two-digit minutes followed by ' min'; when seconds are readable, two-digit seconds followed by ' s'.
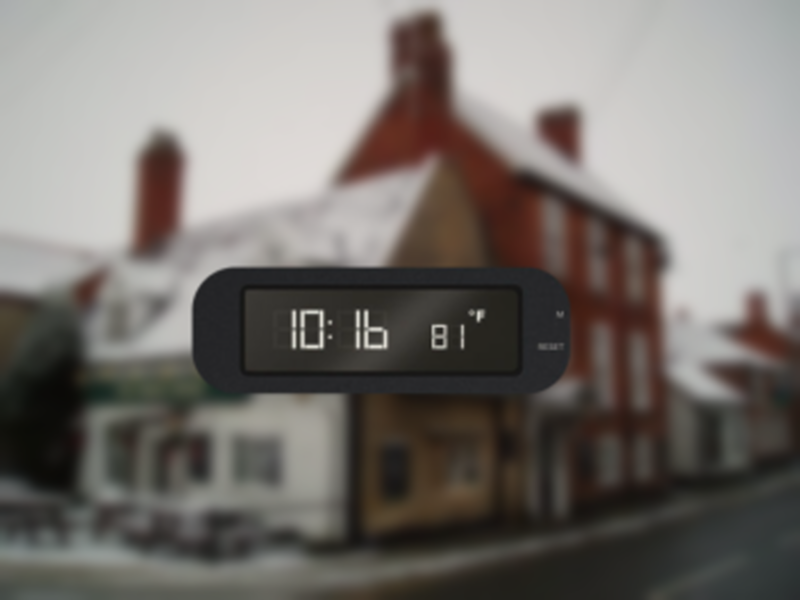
10 h 16 min
